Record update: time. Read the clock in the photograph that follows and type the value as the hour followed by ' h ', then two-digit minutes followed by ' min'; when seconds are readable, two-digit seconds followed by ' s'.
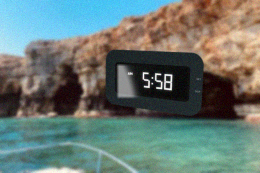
5 h 58 min
